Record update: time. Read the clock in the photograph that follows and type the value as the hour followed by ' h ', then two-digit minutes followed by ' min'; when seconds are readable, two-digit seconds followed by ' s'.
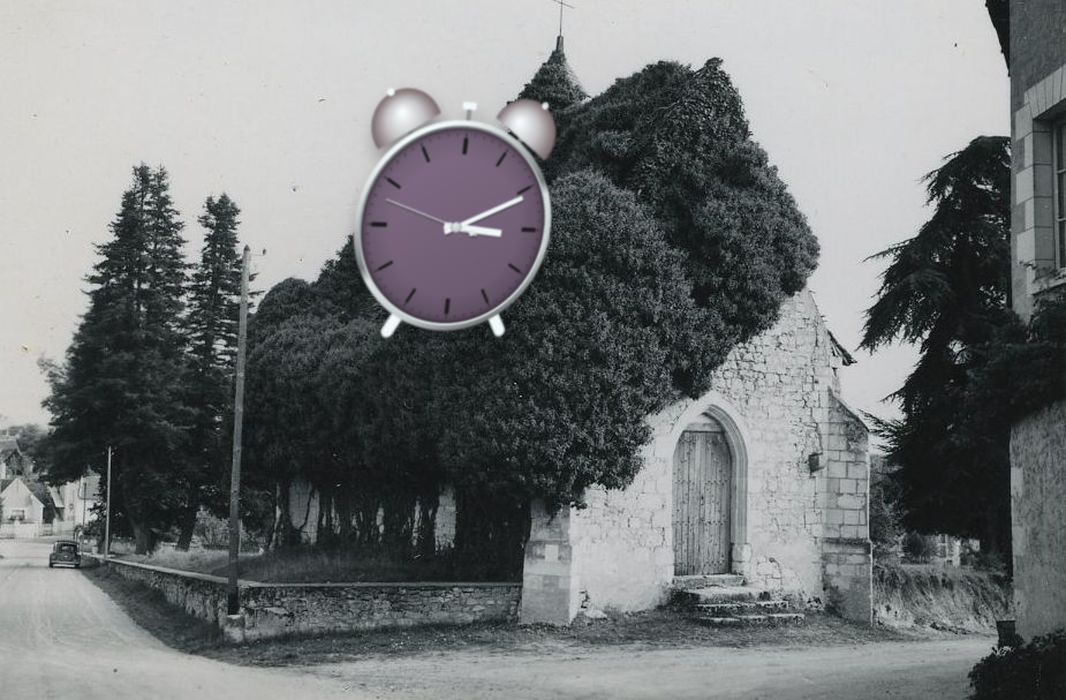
3 h 10 min 48 s
